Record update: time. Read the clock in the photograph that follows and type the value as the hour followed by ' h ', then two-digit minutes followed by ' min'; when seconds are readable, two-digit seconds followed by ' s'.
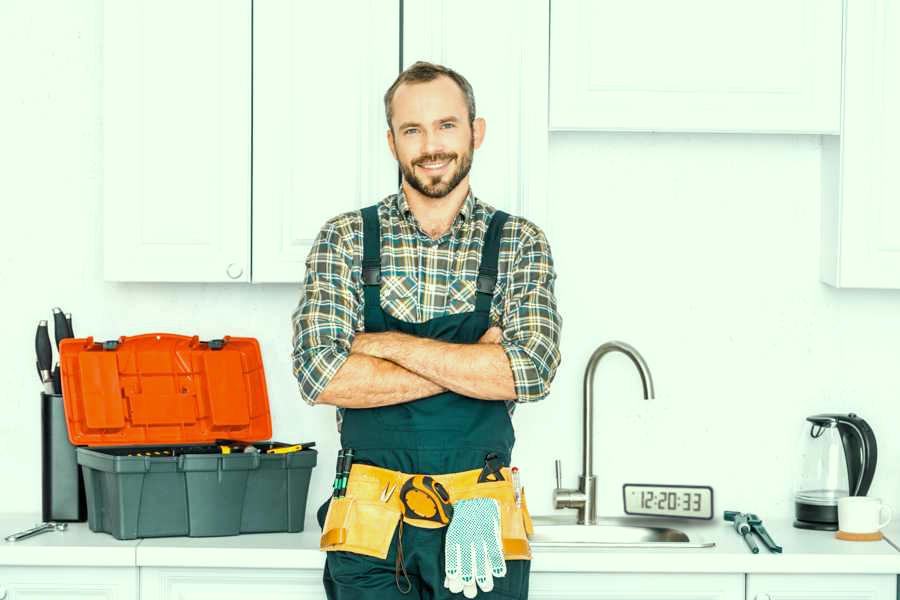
12 h 20 min 33 s
